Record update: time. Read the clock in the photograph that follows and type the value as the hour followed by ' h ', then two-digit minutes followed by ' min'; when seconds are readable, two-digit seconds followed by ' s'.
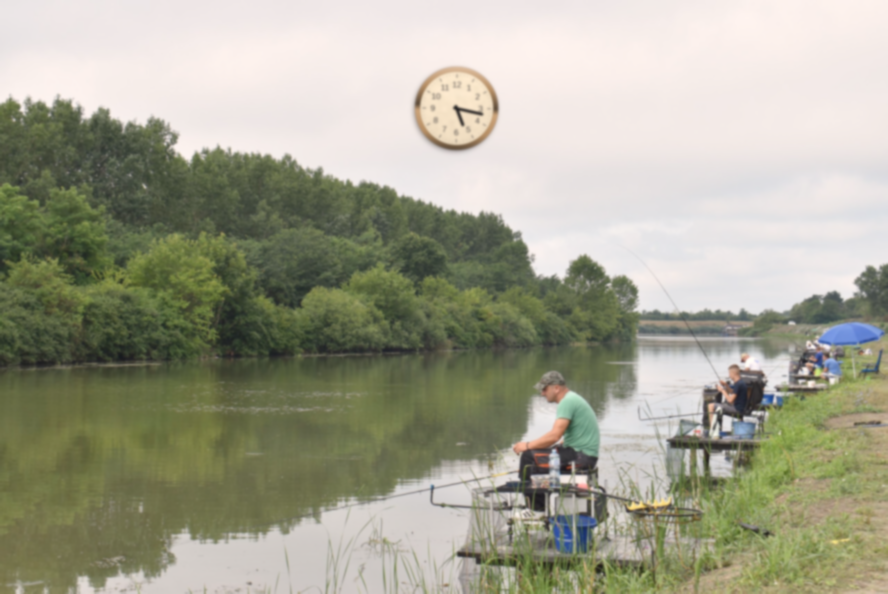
5 h 17 min
